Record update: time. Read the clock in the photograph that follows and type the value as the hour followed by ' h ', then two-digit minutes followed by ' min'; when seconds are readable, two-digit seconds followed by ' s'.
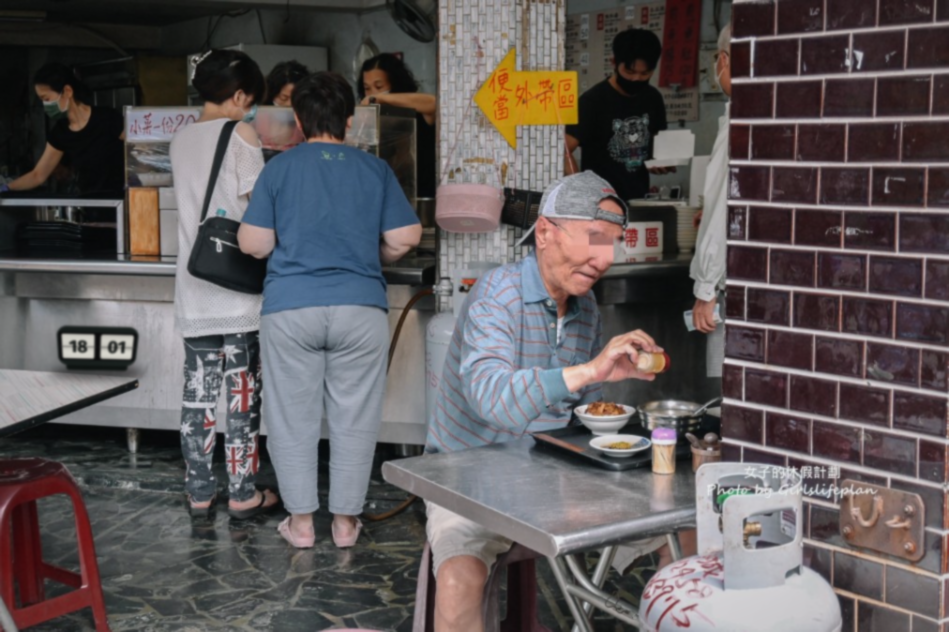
18 h 01 min
